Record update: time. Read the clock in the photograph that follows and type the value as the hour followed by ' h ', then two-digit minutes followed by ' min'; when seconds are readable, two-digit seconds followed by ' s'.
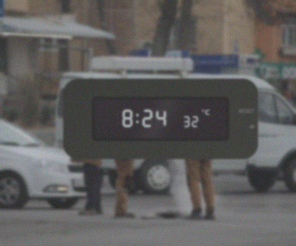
8 h 24 min
